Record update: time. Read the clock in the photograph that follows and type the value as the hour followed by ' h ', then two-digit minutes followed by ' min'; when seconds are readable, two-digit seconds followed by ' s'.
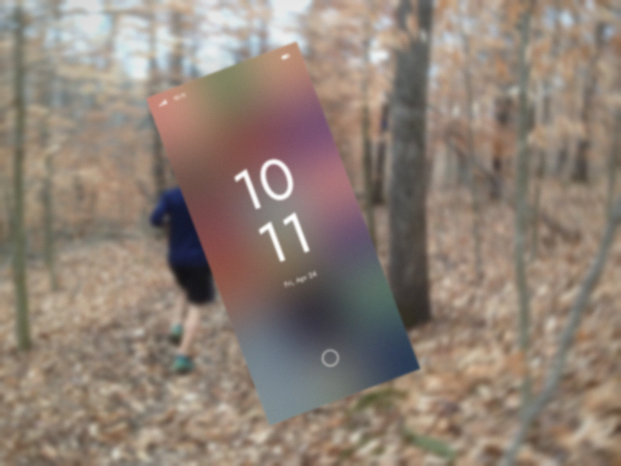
10 h 11 min
